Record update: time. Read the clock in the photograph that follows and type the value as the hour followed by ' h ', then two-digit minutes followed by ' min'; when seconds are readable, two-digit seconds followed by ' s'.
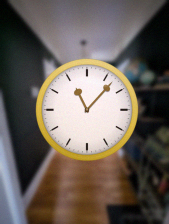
11 h 07 min
